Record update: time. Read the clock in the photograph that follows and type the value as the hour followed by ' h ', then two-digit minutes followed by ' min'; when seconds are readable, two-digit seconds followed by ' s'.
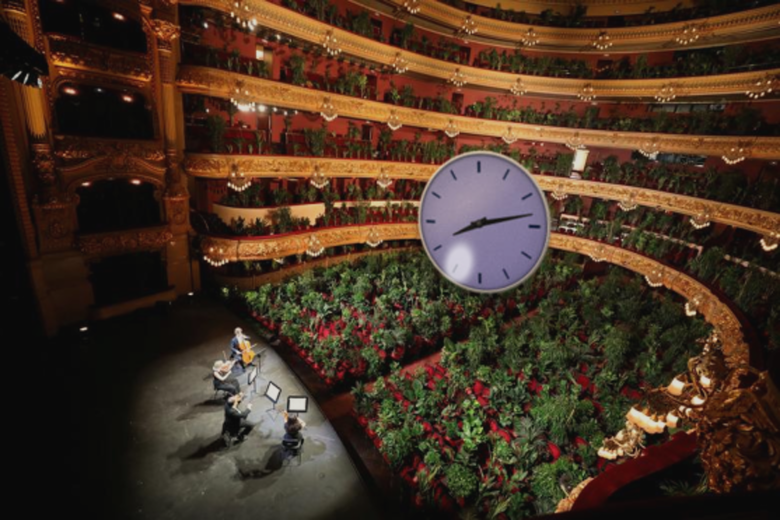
8 h 13 min
